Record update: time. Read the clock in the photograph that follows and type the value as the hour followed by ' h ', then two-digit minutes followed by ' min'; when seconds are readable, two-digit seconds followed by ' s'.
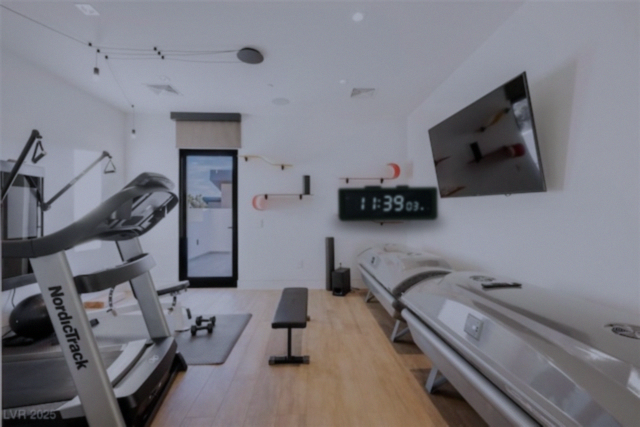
11 h 39 min
